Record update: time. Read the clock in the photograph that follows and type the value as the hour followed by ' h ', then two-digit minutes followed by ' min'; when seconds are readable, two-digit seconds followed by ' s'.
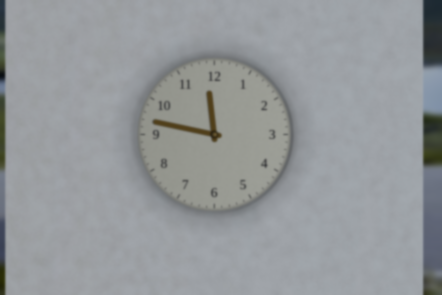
11 h 47 min
